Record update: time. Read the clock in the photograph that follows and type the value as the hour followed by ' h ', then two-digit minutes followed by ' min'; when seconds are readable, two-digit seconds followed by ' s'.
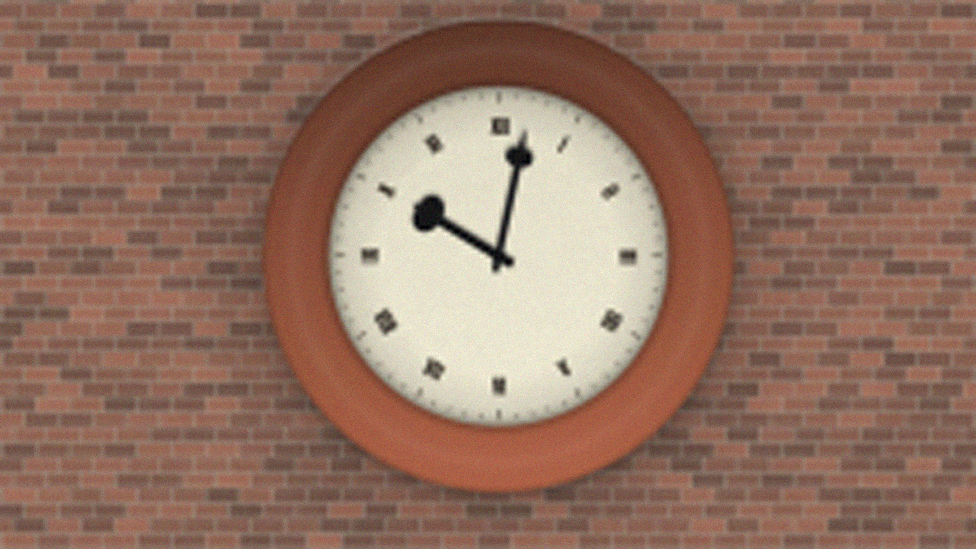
10 h 02 min
